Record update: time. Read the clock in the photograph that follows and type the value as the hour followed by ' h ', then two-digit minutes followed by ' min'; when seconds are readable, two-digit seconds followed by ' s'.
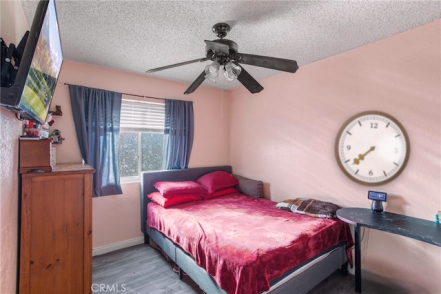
7 h 38 min
